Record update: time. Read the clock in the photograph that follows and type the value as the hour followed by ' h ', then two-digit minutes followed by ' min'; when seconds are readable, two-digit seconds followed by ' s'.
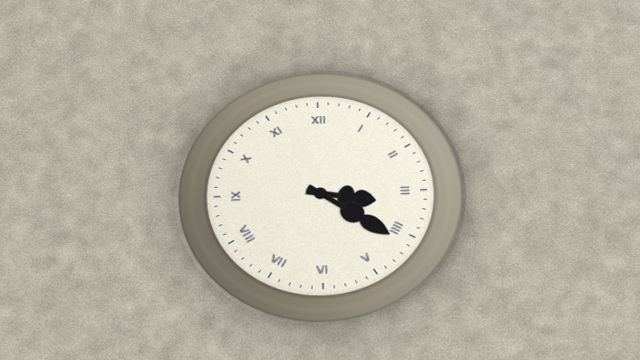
3 h 21 min
